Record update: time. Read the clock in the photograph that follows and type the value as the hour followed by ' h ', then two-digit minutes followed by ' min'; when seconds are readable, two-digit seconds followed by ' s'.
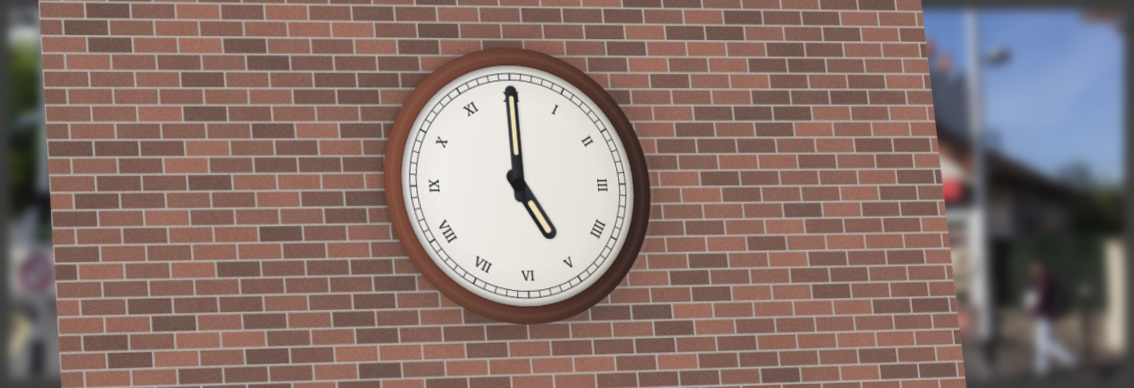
5 h 00 min
